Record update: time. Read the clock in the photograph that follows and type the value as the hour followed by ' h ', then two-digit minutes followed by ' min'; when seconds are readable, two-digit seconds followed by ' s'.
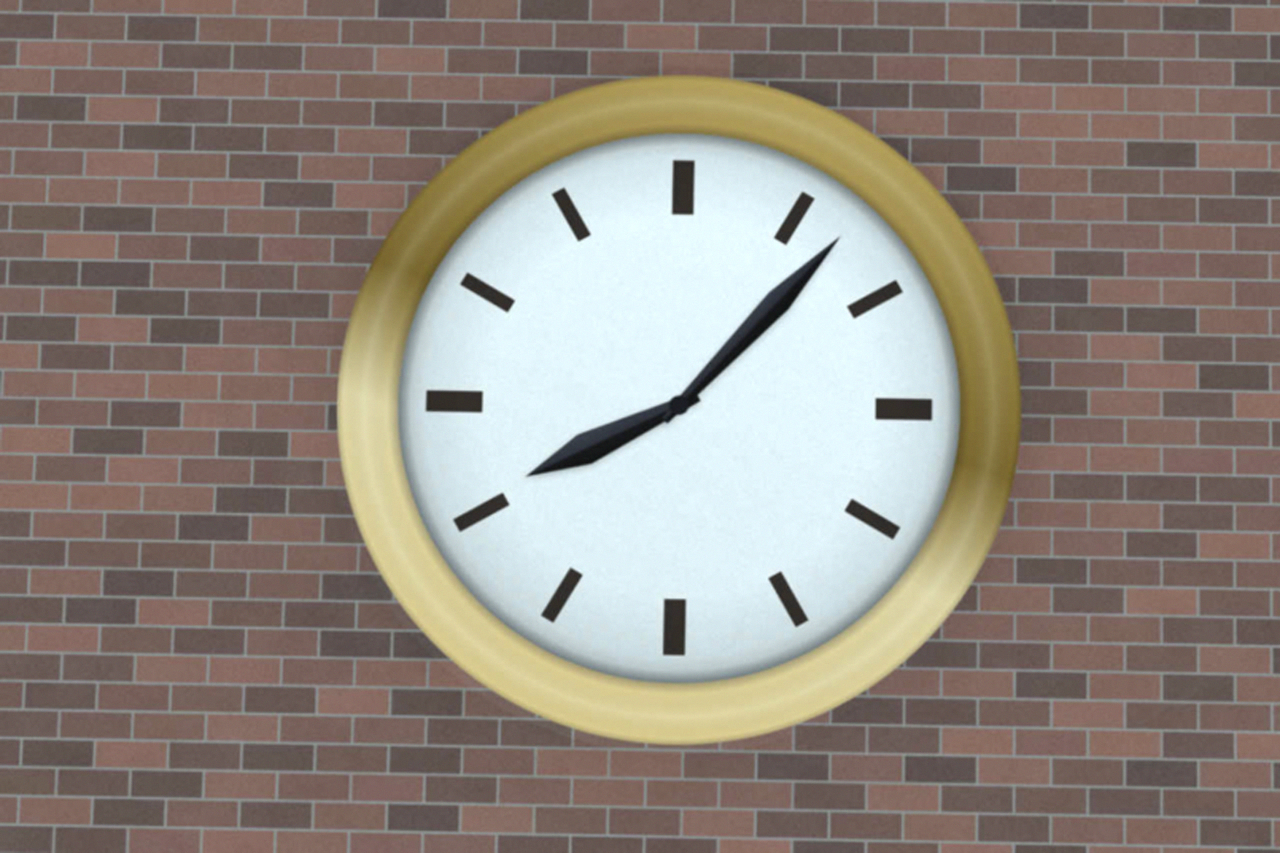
8 h 07 min
